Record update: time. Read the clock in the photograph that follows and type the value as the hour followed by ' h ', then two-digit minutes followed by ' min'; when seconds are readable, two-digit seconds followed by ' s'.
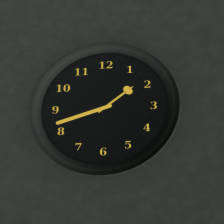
1 h 42 min
